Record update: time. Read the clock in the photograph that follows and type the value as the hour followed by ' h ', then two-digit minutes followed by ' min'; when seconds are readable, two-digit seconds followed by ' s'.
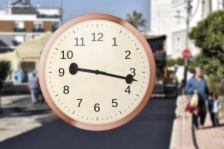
9 h 17 min
